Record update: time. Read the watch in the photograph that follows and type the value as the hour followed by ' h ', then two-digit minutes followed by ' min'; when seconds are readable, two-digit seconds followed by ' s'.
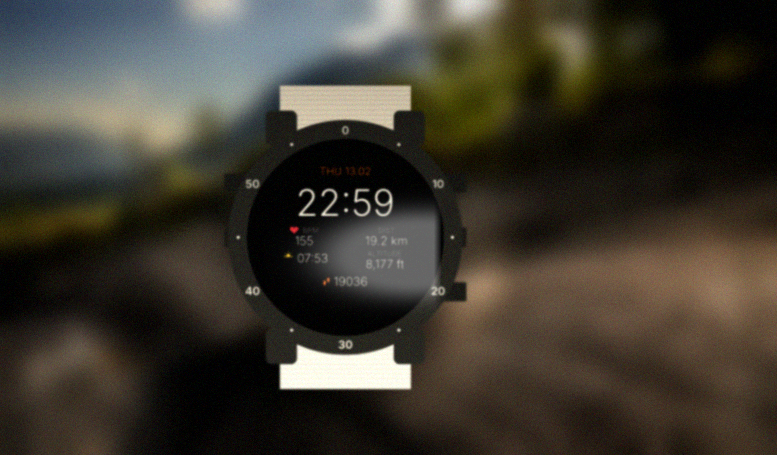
22 h 59 min
